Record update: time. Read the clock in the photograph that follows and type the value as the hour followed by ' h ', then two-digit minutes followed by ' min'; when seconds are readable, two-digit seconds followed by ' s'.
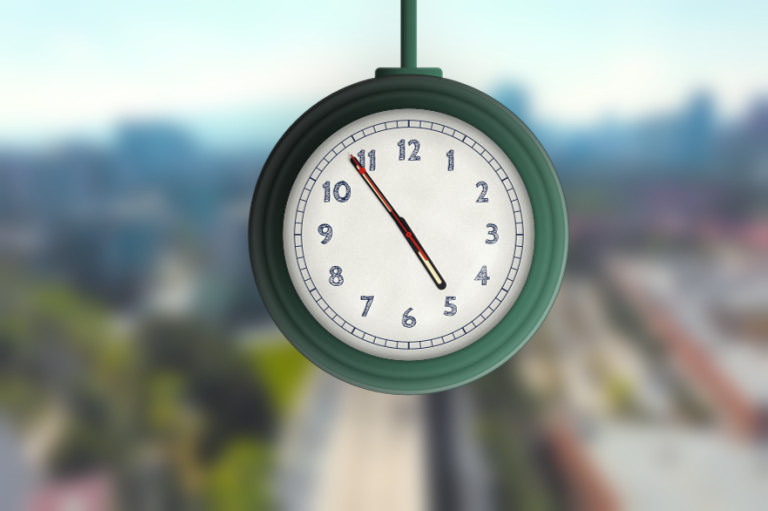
4 h 53 min 54 s
